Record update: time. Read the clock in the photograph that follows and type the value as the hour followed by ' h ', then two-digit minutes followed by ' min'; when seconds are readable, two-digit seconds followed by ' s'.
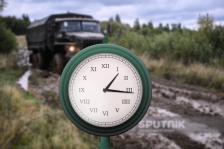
1 h 16 min
